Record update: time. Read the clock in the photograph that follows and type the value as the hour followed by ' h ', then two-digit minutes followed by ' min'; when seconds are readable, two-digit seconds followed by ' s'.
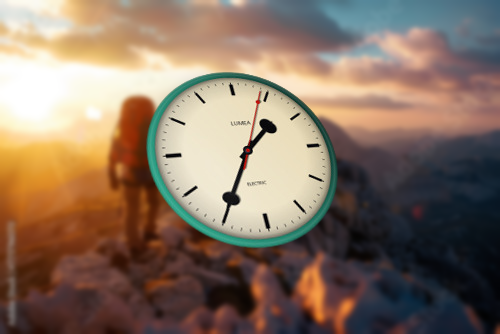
1 h 35 min 04 s
